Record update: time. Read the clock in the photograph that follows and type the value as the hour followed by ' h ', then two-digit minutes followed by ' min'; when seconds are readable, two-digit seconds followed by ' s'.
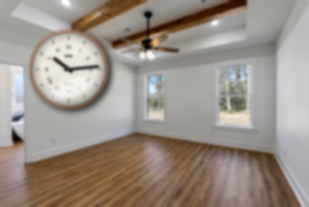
10 h 14 min
